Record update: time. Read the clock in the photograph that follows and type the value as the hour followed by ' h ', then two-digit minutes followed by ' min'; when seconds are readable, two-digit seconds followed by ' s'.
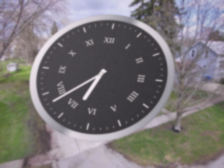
6 h 38 min
